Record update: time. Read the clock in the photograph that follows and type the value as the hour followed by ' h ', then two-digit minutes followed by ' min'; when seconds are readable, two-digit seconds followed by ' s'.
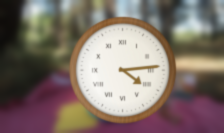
4 h 14 min
